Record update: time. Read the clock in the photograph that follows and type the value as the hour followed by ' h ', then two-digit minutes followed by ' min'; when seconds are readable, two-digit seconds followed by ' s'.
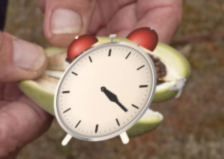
4 h 22 min
